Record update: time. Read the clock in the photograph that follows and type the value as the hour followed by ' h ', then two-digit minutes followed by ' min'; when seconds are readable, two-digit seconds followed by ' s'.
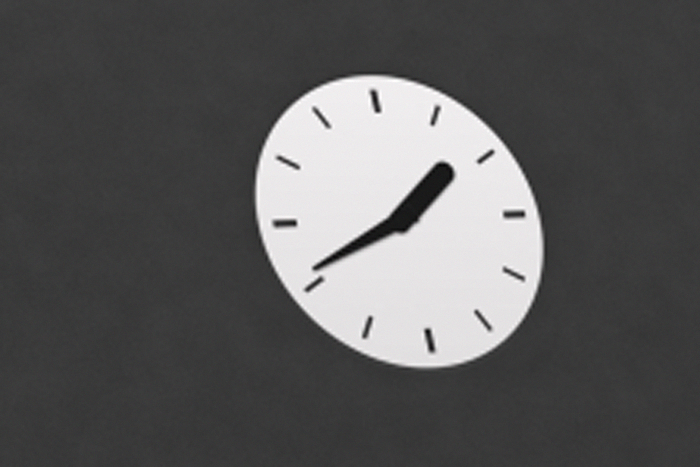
1 h 41 min
